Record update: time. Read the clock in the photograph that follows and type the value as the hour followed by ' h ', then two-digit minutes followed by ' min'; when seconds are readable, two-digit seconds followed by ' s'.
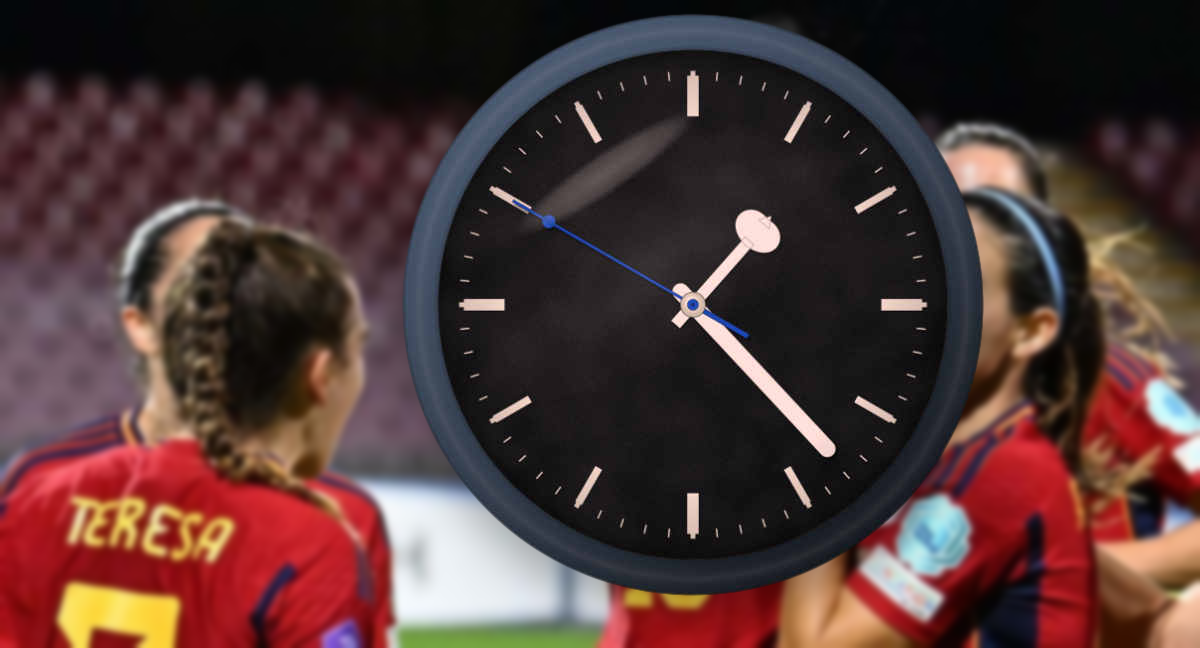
1 h 22 min 50 s
